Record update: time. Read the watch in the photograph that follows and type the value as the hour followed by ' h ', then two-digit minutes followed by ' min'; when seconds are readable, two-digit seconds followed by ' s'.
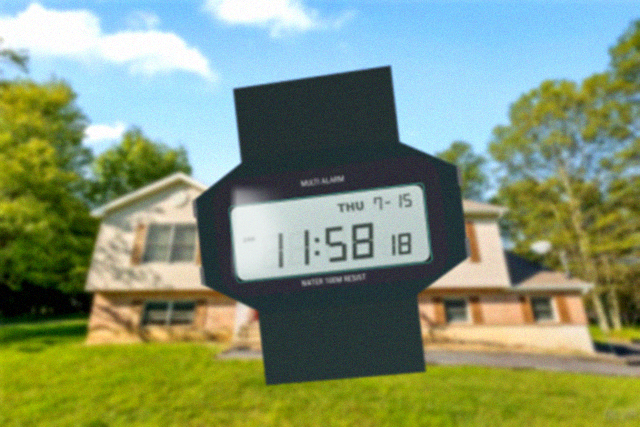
11 h 58 min 18 s
